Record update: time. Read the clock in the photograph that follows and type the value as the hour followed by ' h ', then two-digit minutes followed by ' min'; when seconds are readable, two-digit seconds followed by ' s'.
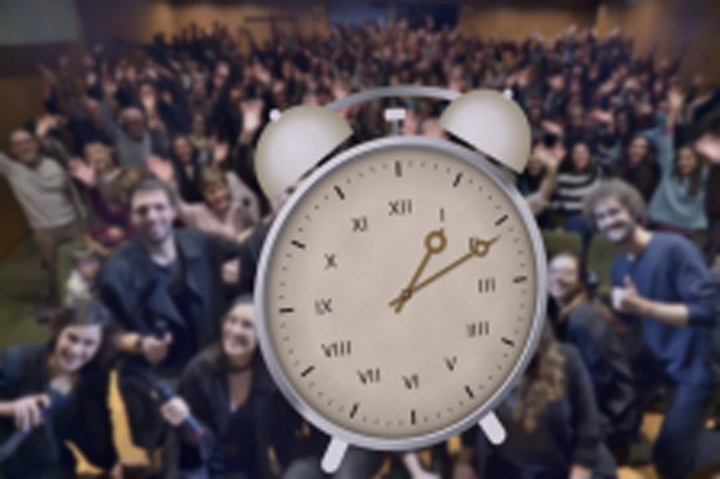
1 h 11 min
